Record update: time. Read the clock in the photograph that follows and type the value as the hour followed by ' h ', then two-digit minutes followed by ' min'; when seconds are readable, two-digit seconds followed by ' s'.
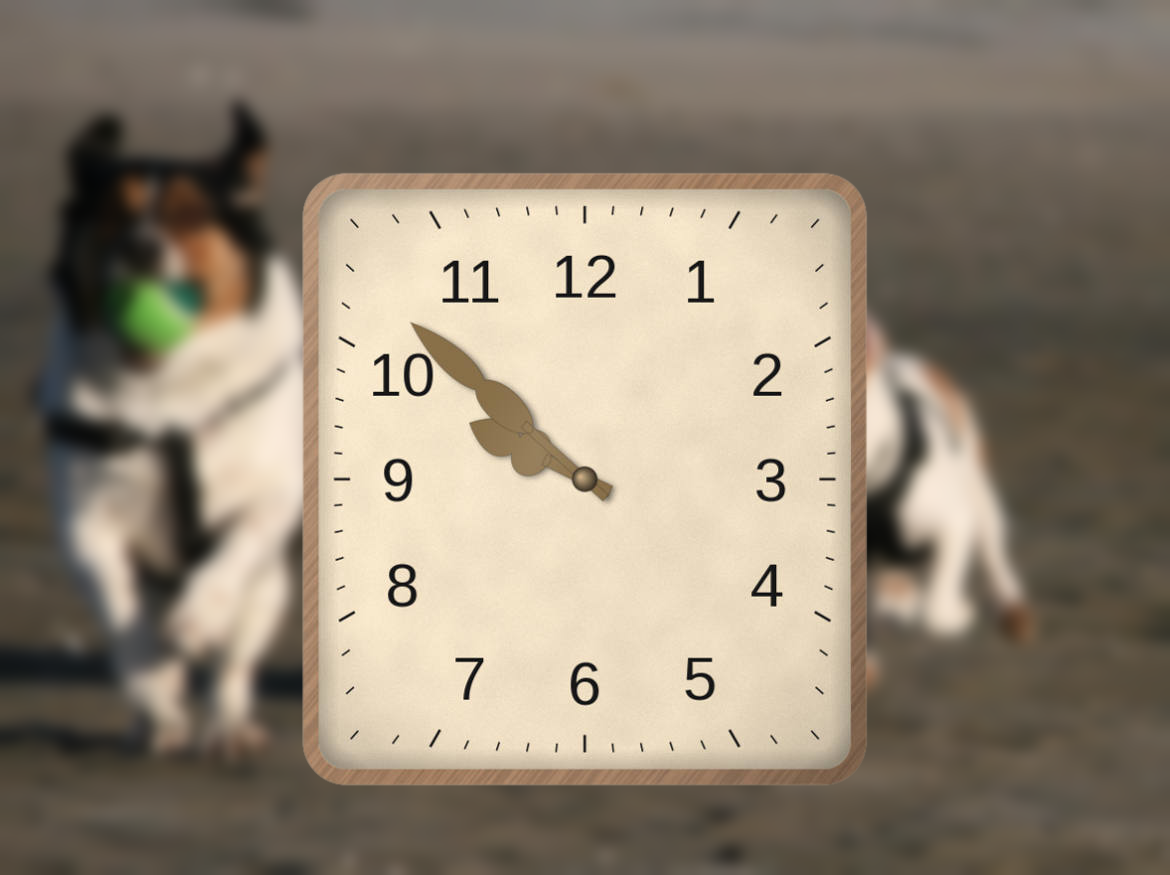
9 h 52 min
